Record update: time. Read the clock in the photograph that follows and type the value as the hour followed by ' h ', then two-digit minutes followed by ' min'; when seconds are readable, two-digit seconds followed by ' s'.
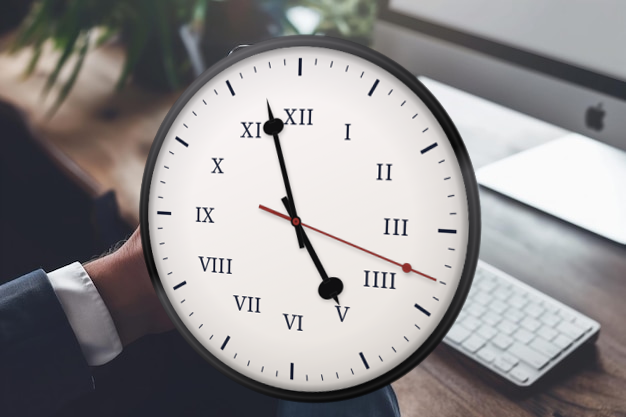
4 h 57 min 18 s
